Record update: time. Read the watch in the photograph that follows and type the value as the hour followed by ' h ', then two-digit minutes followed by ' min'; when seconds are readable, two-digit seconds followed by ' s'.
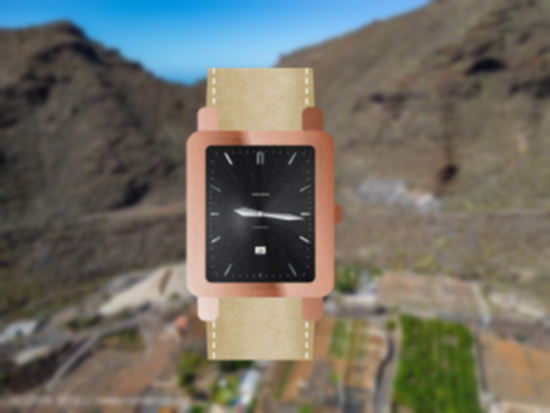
9 h 16 min
